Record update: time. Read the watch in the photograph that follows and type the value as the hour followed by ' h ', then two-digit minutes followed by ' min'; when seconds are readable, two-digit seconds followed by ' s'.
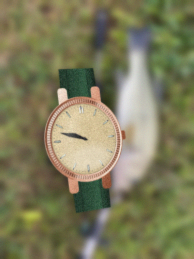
9 h 48 min
